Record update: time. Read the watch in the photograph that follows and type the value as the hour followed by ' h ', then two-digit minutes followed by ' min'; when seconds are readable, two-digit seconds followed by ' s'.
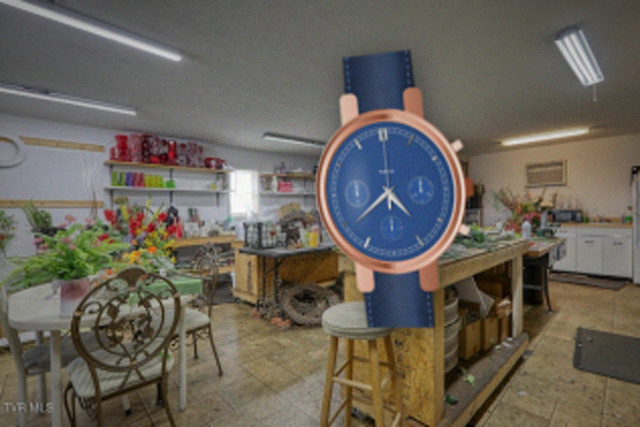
4 h 39 min
